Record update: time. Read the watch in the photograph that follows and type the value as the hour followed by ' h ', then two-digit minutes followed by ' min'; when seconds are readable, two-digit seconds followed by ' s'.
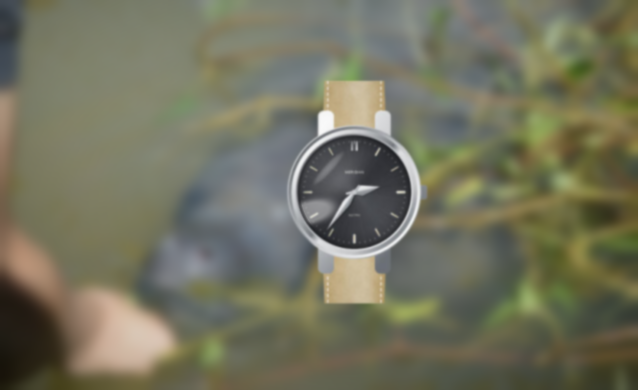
2 h 36 min
